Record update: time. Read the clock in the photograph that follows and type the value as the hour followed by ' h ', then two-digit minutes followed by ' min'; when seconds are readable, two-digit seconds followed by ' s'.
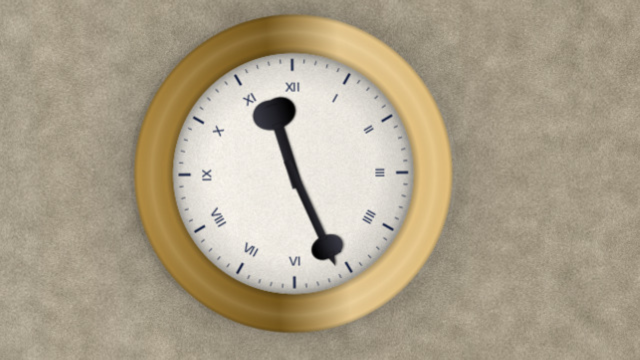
11 h 26 min
